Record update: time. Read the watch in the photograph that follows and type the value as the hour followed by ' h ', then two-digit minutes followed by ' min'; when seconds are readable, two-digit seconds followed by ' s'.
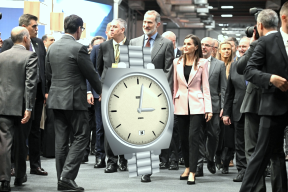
3 h 02 min
